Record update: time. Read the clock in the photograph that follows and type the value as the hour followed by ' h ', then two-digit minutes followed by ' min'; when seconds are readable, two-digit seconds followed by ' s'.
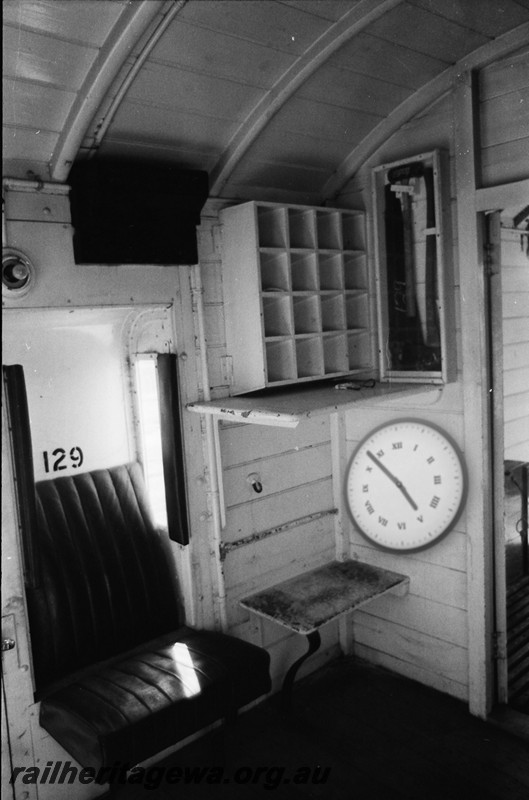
4 h 53 min
